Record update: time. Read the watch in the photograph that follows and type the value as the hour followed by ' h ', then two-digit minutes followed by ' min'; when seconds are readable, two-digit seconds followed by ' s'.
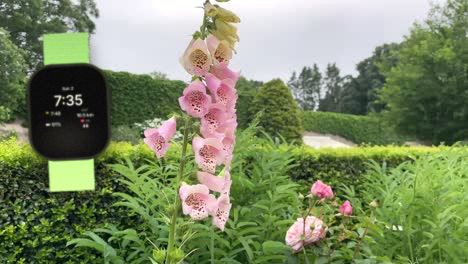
7 h 35 min
